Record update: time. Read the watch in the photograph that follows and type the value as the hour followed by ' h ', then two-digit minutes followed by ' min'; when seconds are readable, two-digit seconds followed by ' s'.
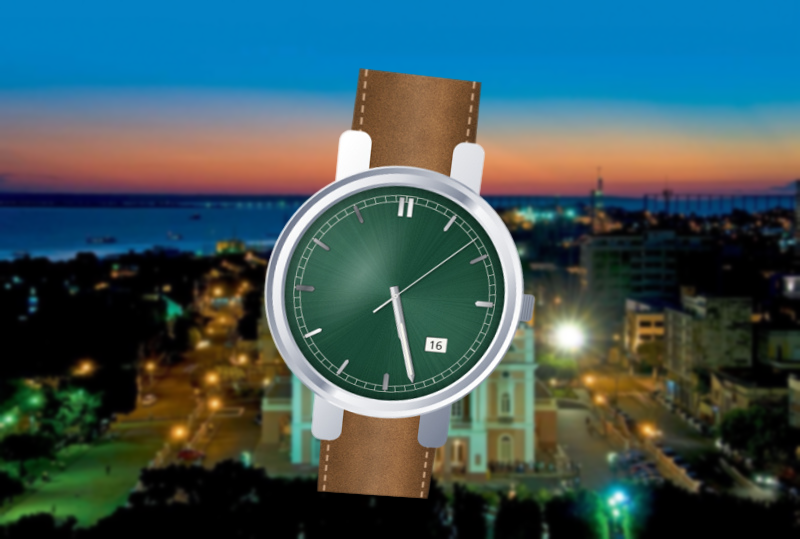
5 h 27 min 08 s
